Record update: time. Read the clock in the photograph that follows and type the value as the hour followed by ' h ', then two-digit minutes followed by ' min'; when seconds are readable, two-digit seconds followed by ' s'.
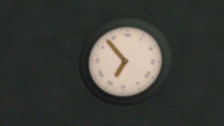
6 h 53 min
